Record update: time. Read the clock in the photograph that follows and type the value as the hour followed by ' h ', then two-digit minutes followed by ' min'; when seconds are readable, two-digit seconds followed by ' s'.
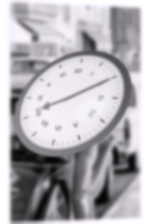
8 h 10 min
